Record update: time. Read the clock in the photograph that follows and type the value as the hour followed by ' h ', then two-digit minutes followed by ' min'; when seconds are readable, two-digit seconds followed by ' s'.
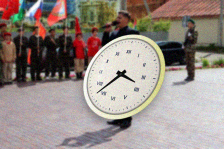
3 h 37 min
